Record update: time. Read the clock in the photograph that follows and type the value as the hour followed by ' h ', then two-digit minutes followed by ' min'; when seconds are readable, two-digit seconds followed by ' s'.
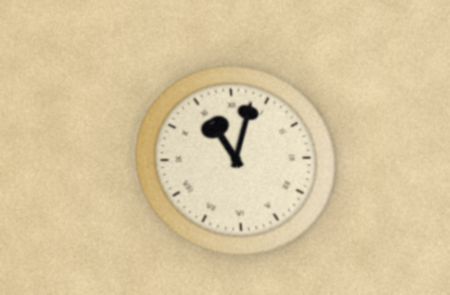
11 h 03 min
